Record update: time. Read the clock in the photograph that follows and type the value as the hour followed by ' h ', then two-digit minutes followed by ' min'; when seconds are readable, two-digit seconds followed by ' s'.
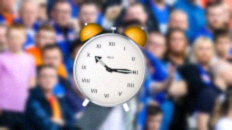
10 h 15 min
